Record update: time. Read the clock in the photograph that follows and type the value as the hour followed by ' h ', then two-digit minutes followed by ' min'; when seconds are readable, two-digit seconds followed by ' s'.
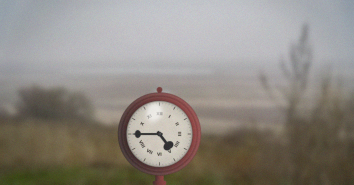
4 h 45 min
